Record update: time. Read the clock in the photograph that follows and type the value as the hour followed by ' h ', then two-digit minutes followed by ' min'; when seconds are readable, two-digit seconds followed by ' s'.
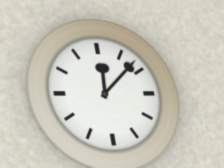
12 h 08 min
